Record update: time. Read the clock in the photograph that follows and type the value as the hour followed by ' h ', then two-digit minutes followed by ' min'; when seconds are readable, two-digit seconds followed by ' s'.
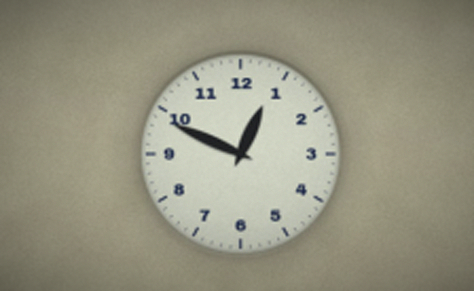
12 h 49 min
